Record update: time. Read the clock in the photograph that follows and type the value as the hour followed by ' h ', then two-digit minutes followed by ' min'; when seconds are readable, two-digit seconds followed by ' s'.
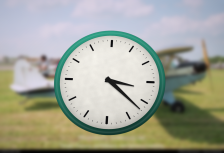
3 h 22 min
